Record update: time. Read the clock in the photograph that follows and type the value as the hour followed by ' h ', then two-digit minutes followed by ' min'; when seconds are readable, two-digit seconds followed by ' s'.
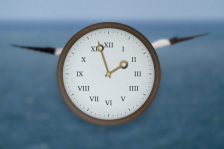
1 h 57 min
